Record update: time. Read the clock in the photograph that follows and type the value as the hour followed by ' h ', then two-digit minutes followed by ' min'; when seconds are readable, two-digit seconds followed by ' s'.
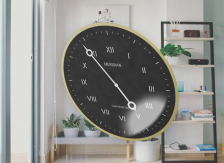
4 h 54 min
